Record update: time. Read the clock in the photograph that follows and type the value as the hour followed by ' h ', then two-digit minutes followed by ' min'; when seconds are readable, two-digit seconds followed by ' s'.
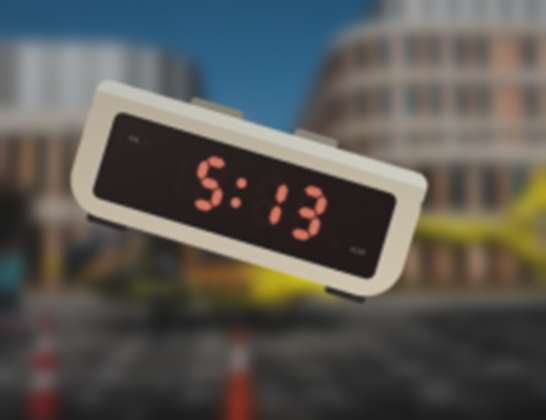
5 h 13 min
